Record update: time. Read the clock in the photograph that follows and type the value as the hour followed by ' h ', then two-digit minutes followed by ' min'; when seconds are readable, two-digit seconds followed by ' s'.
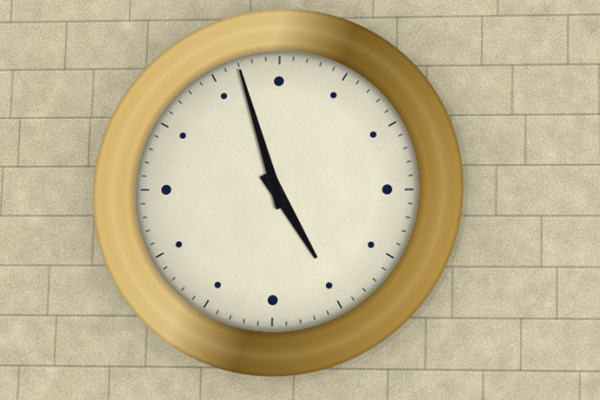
4 h 57 min
